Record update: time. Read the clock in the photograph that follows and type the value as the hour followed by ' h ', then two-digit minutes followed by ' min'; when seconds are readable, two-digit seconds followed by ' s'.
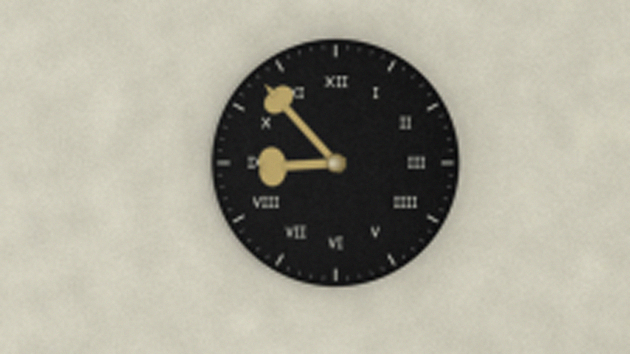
8 h 53 min
